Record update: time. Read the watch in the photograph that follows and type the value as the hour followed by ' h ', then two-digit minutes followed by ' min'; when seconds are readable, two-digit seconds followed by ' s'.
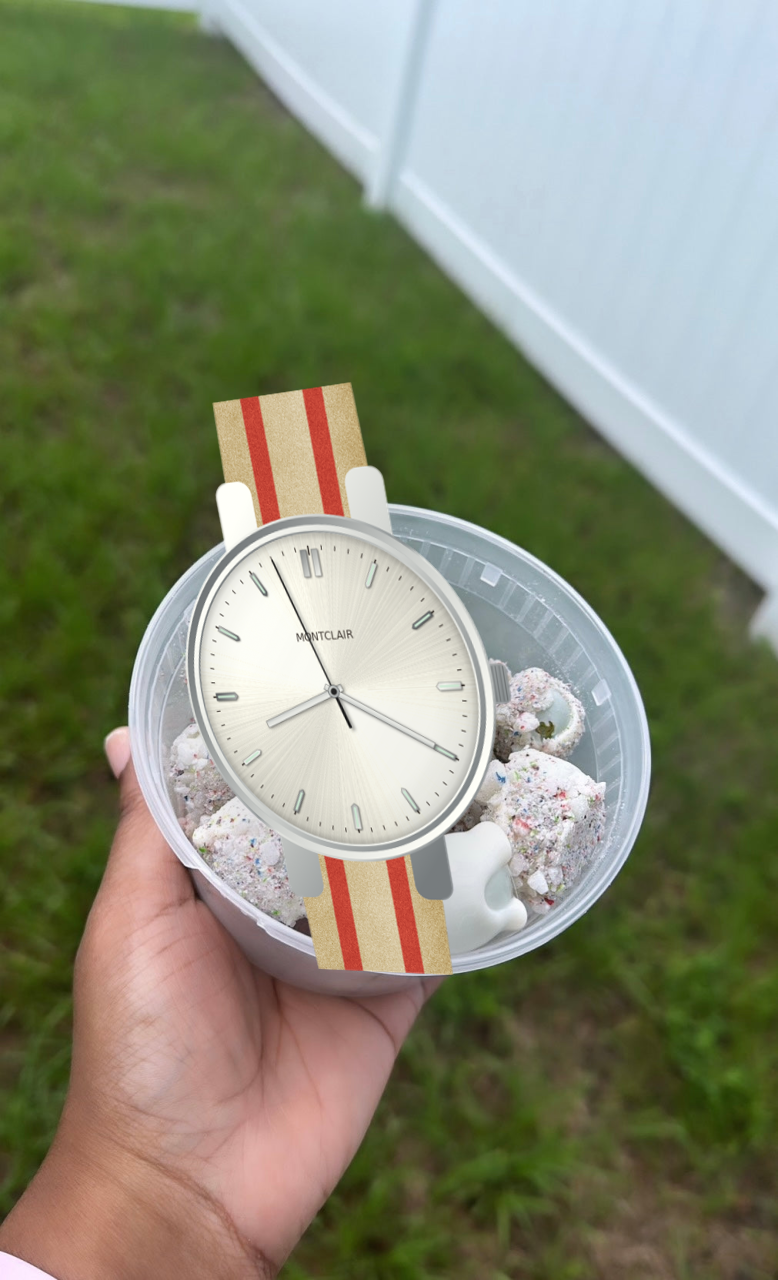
8 h 19 min 57 s
